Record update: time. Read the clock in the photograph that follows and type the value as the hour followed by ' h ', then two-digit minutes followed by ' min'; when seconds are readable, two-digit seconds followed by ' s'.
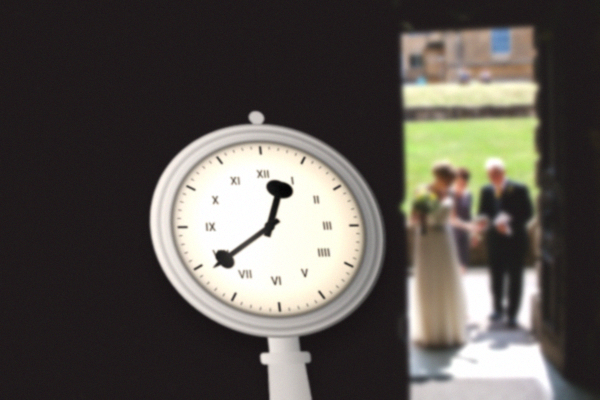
12 h 39 min
